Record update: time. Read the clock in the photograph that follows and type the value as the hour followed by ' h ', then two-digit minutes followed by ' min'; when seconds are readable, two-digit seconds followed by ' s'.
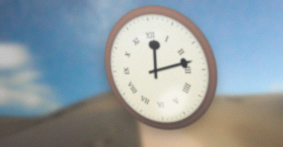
12 h 13 min
